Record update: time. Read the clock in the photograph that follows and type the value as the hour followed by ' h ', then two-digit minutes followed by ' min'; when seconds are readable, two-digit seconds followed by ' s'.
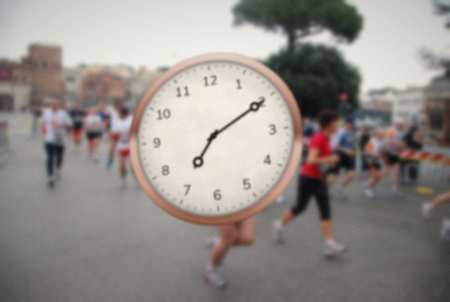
7 h 10 min
